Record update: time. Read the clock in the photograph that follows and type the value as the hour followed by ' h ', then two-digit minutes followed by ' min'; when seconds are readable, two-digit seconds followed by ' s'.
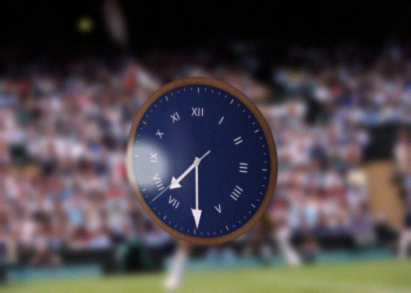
7 h 29 min 38 s
